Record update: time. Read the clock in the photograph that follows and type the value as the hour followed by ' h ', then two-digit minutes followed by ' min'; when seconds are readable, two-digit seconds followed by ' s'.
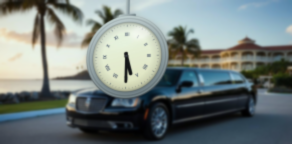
5 h 30 min
